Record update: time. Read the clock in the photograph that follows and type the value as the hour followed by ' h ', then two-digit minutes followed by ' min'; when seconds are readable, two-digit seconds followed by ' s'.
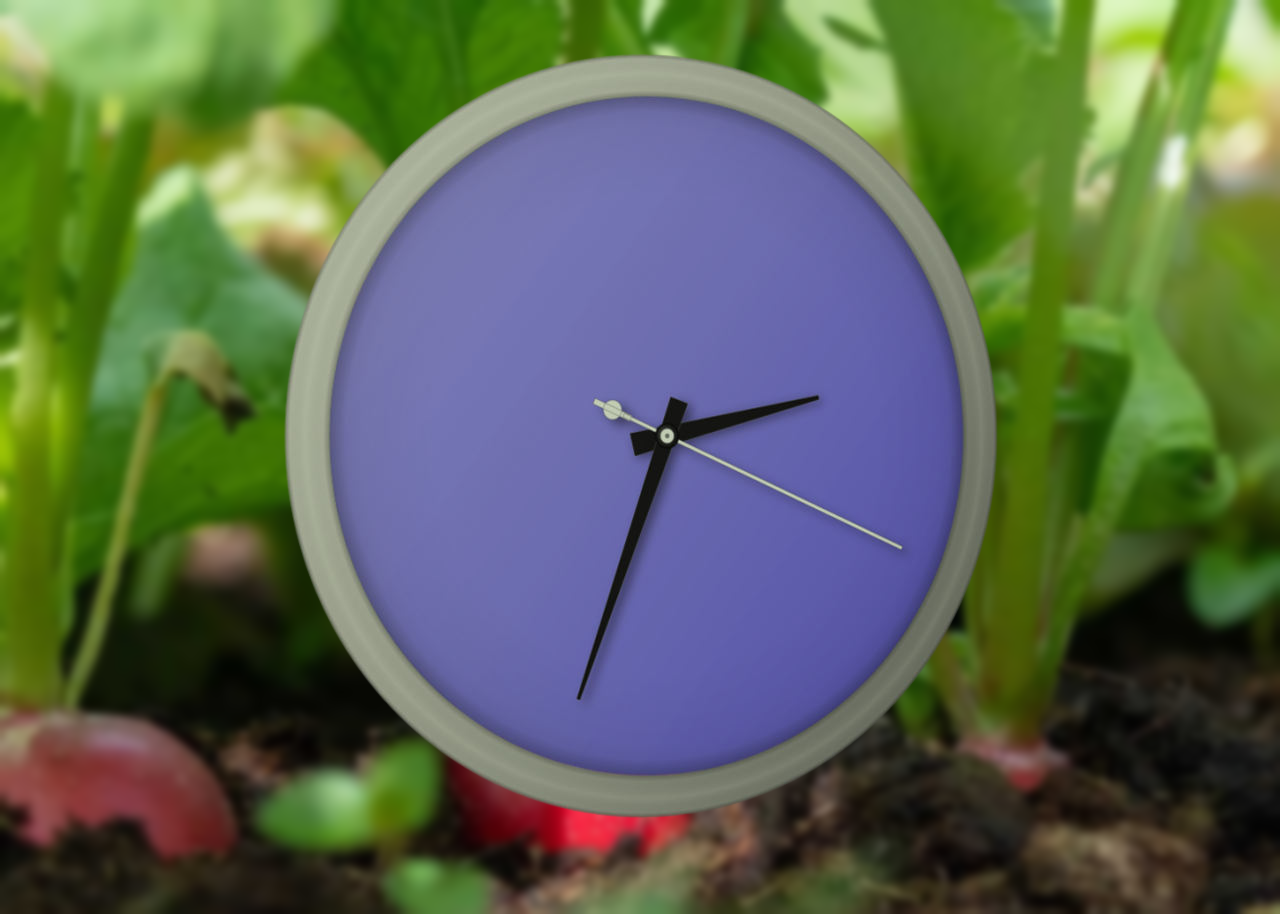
2 h 33 min 19 s
